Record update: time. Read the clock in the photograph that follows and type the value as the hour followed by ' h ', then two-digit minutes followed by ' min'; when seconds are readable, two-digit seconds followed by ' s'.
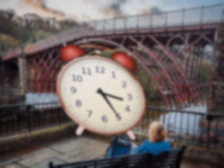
3 h 25 min
